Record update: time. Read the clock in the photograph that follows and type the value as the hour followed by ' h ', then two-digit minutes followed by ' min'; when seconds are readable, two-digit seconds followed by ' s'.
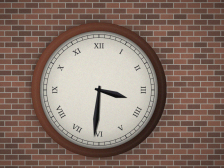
3 h 31 min
